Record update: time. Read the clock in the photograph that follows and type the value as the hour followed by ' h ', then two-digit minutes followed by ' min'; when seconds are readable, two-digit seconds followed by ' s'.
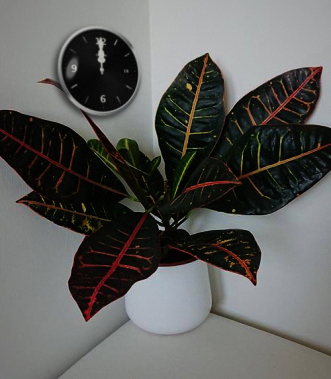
12 h 00 min
